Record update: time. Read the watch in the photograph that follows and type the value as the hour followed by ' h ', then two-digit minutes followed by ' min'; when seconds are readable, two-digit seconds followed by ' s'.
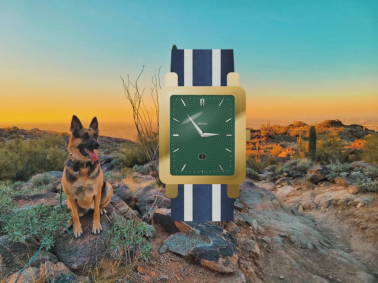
2 h 54 min
